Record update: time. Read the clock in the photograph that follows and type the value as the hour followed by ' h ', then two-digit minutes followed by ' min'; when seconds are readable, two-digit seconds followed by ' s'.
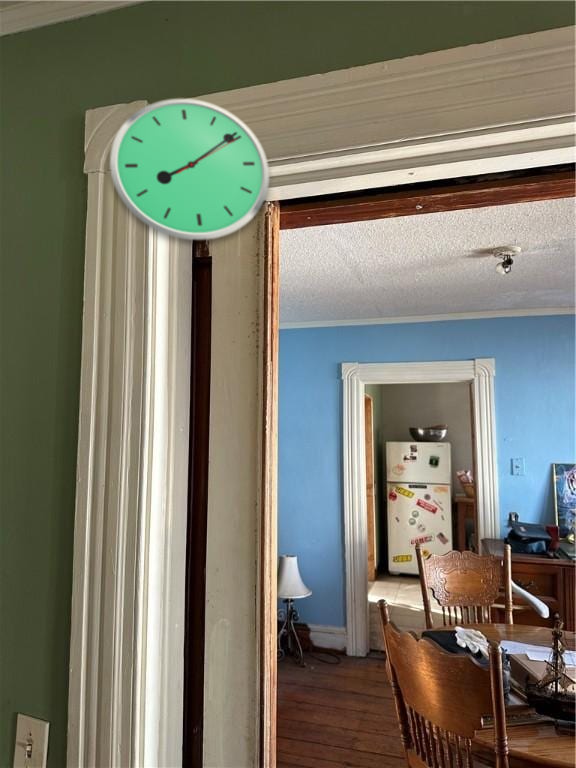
8 h 09 min 10 s
